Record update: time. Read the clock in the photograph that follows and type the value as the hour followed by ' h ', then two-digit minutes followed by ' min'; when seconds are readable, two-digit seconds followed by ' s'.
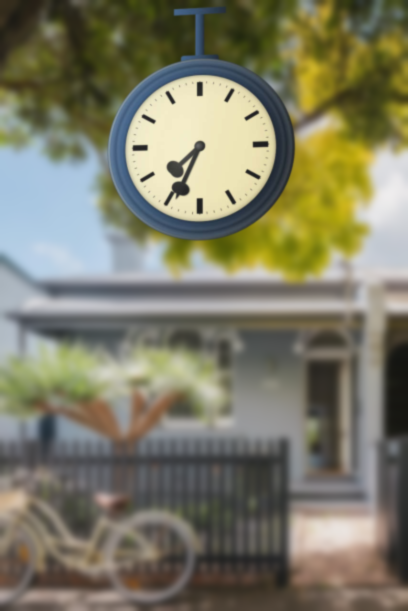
7 h 34 min
